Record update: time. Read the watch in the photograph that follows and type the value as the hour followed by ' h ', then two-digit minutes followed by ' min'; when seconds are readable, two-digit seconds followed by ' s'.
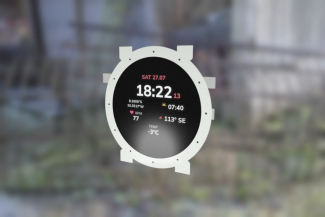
18 h 22 min
